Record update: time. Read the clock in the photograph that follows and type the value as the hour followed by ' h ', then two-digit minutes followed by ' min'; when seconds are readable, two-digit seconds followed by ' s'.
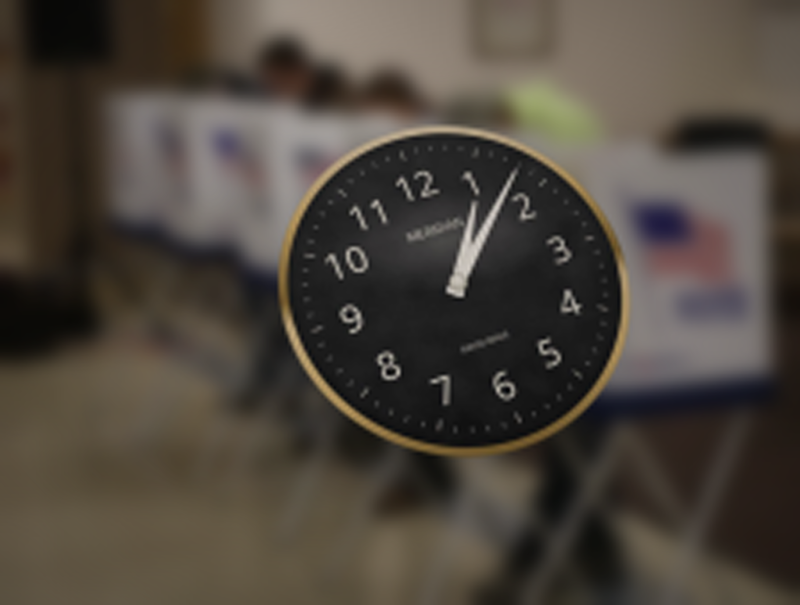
1 h 08 min
